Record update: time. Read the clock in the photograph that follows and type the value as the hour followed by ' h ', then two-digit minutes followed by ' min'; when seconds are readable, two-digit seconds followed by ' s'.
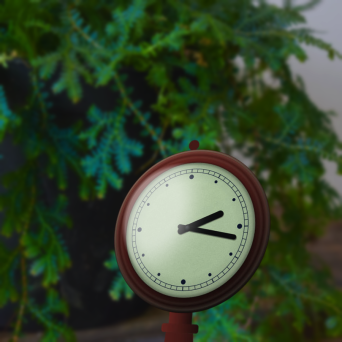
2 h 17 min
